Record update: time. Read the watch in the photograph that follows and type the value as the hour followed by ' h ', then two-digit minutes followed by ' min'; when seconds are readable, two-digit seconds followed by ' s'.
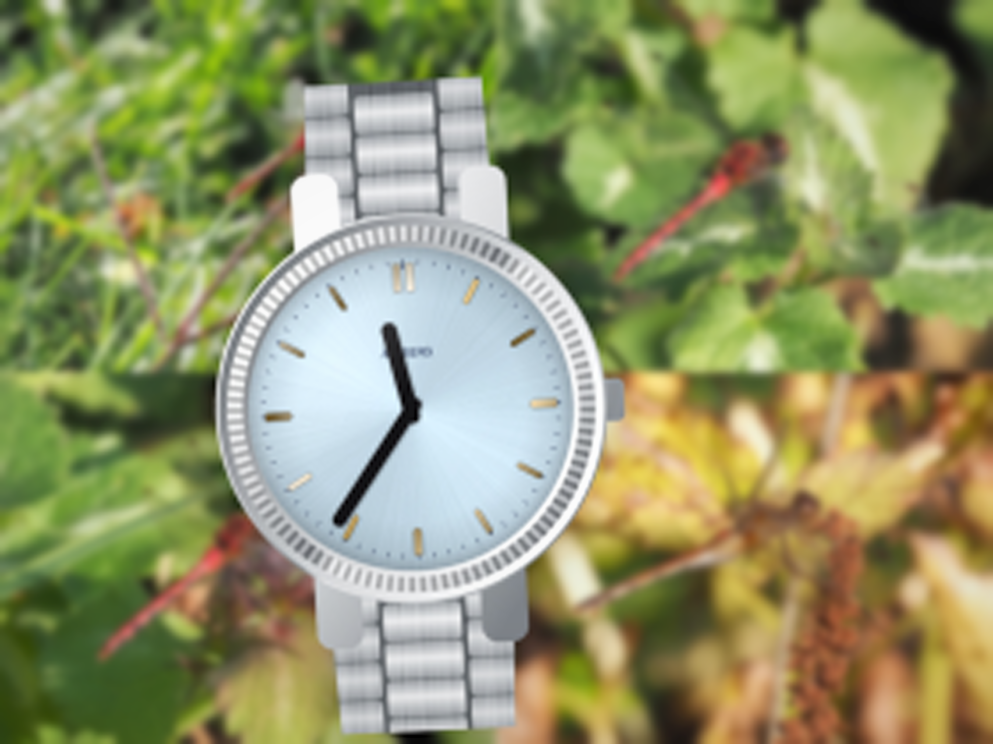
11 h 36 min
